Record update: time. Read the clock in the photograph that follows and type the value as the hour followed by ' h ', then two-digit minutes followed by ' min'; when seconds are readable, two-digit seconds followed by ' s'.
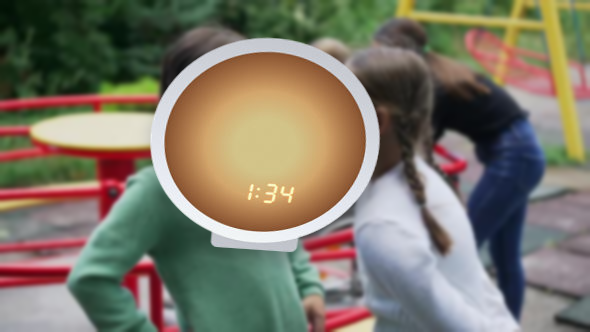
1 h 34 min
